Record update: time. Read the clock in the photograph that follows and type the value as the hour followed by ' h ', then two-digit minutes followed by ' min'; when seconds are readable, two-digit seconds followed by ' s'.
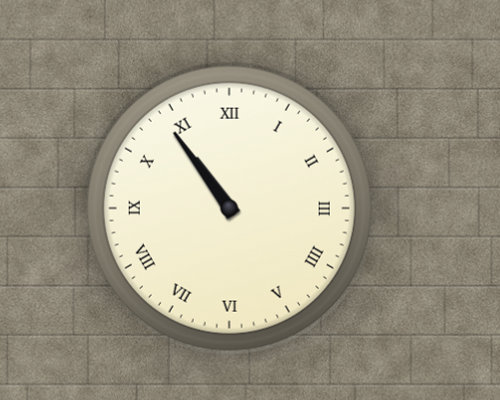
10 h 54 min
